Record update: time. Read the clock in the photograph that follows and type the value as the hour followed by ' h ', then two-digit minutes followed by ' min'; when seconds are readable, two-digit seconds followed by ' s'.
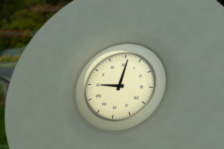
9 h 01 min
